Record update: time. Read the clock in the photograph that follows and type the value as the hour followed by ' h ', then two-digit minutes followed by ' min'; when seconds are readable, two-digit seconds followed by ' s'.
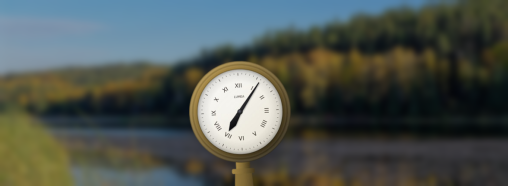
7 h 06 min
